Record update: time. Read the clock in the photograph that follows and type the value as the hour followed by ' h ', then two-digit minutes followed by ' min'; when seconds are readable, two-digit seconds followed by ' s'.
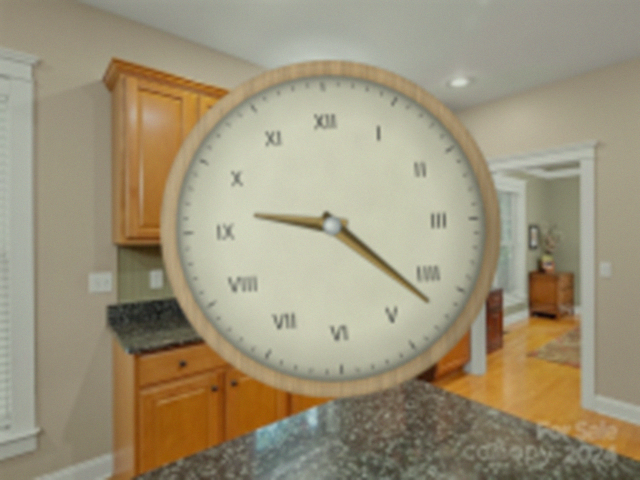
9 h 22 min
